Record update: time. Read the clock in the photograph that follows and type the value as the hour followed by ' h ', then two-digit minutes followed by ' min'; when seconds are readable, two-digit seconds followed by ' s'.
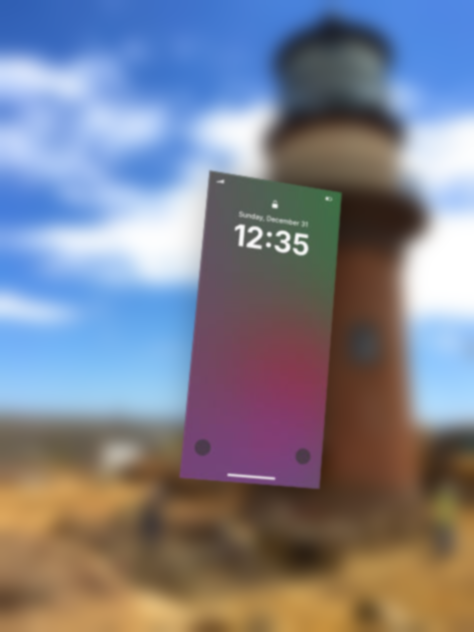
12 h 35 min
